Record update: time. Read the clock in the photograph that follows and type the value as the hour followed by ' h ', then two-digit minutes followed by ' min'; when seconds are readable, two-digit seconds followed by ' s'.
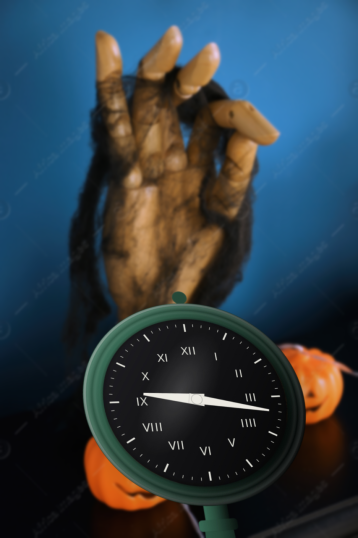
9 h 17 min
